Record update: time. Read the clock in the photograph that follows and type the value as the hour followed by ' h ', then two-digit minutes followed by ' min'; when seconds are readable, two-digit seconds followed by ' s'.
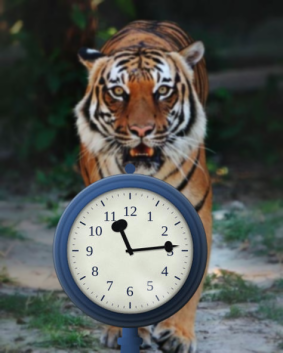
11 h 14 min
